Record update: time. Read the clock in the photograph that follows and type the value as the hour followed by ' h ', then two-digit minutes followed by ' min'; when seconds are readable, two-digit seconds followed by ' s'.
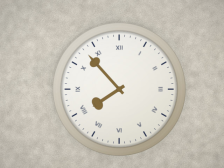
7 h 53 min
